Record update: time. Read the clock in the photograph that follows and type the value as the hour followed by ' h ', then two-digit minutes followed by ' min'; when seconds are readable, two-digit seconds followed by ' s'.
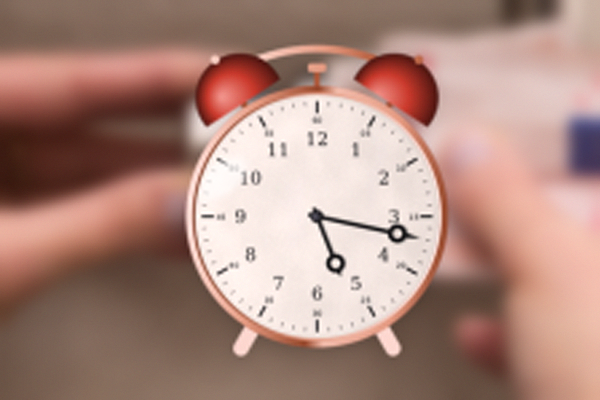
5 h 17 min
